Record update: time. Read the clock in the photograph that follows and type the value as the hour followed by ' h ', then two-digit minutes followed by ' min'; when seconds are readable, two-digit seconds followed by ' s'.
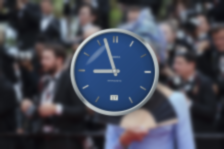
8 h 57 min
